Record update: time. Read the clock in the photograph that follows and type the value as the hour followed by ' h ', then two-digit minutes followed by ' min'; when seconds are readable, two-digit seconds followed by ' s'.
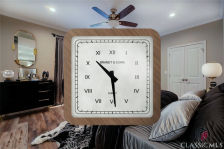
10 h 29 min
